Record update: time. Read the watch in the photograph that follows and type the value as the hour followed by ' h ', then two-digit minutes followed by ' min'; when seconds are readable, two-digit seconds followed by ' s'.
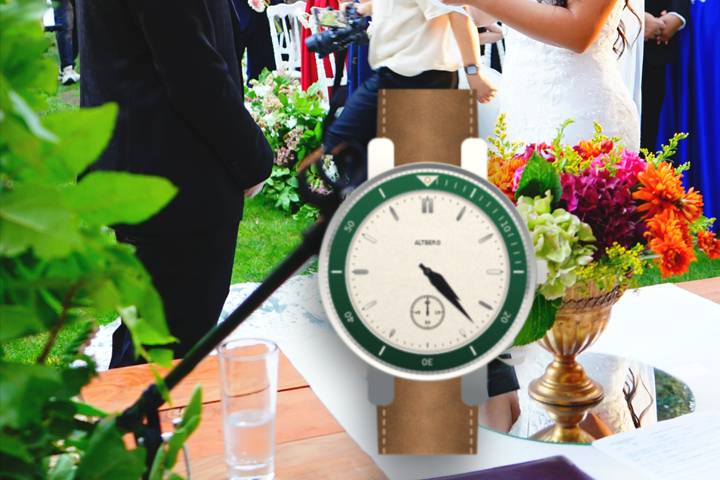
4 h 23 min
